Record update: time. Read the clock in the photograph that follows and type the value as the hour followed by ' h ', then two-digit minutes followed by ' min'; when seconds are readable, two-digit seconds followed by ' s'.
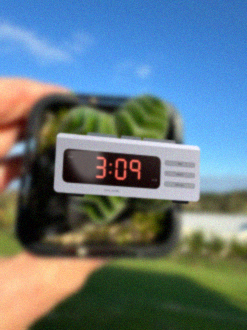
3 h 09 min
